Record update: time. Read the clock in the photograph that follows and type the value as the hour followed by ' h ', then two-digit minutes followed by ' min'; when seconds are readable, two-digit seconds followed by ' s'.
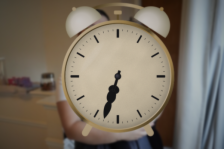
6 h 33 min
